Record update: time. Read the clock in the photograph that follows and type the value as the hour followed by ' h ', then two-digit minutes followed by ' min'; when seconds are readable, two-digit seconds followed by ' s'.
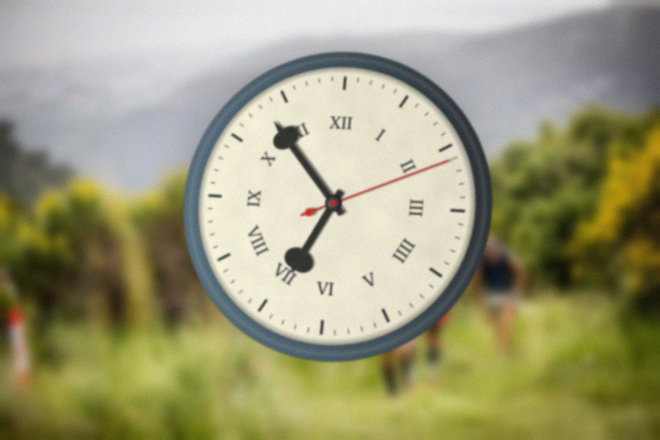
6 h 53 min 11 s
